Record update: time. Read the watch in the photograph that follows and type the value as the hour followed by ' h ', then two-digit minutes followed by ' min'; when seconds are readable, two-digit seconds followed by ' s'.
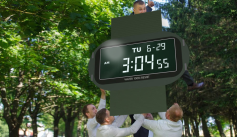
3 h 04 min 55 s
